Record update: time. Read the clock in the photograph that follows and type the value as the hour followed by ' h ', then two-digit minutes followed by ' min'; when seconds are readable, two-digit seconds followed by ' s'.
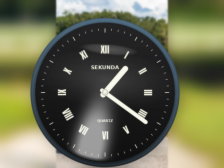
1 h 21 min
